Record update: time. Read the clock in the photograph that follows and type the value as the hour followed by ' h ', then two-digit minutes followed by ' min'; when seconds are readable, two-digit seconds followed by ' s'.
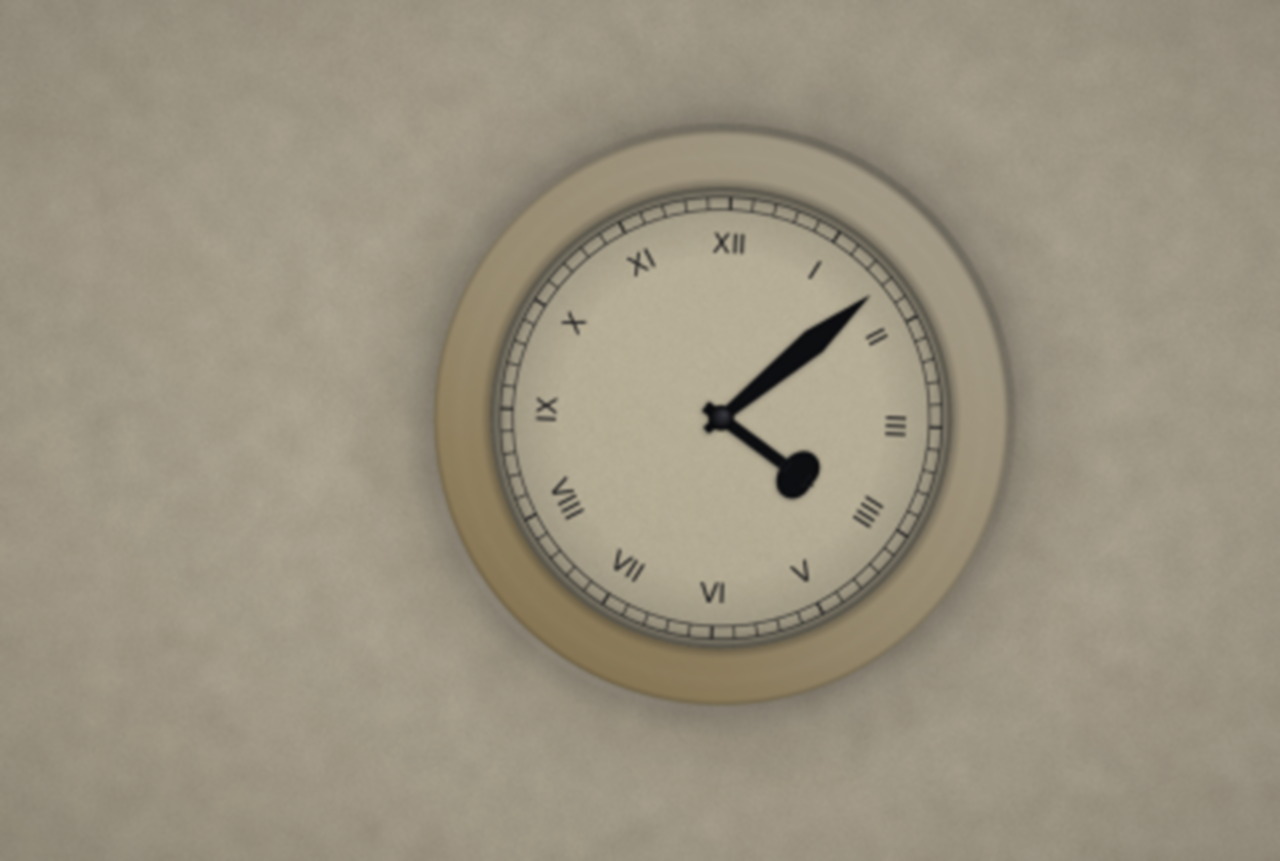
4 h 08 min
